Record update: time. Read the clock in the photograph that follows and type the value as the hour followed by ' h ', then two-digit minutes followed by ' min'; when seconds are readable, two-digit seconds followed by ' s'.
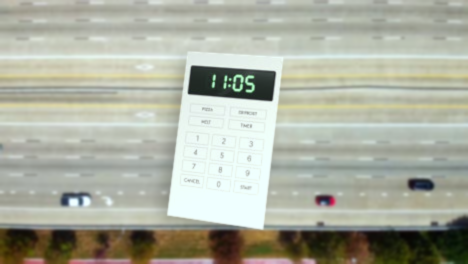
11 h 05 min
